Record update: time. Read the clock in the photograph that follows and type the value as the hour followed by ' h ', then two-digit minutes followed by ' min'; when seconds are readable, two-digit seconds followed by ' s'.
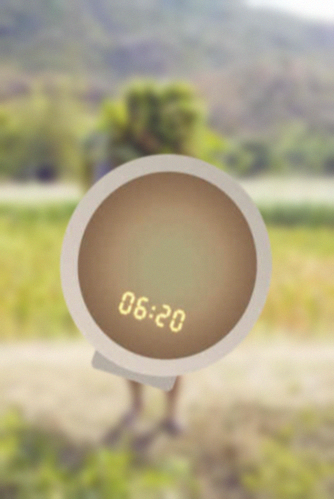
6 h 20 min
